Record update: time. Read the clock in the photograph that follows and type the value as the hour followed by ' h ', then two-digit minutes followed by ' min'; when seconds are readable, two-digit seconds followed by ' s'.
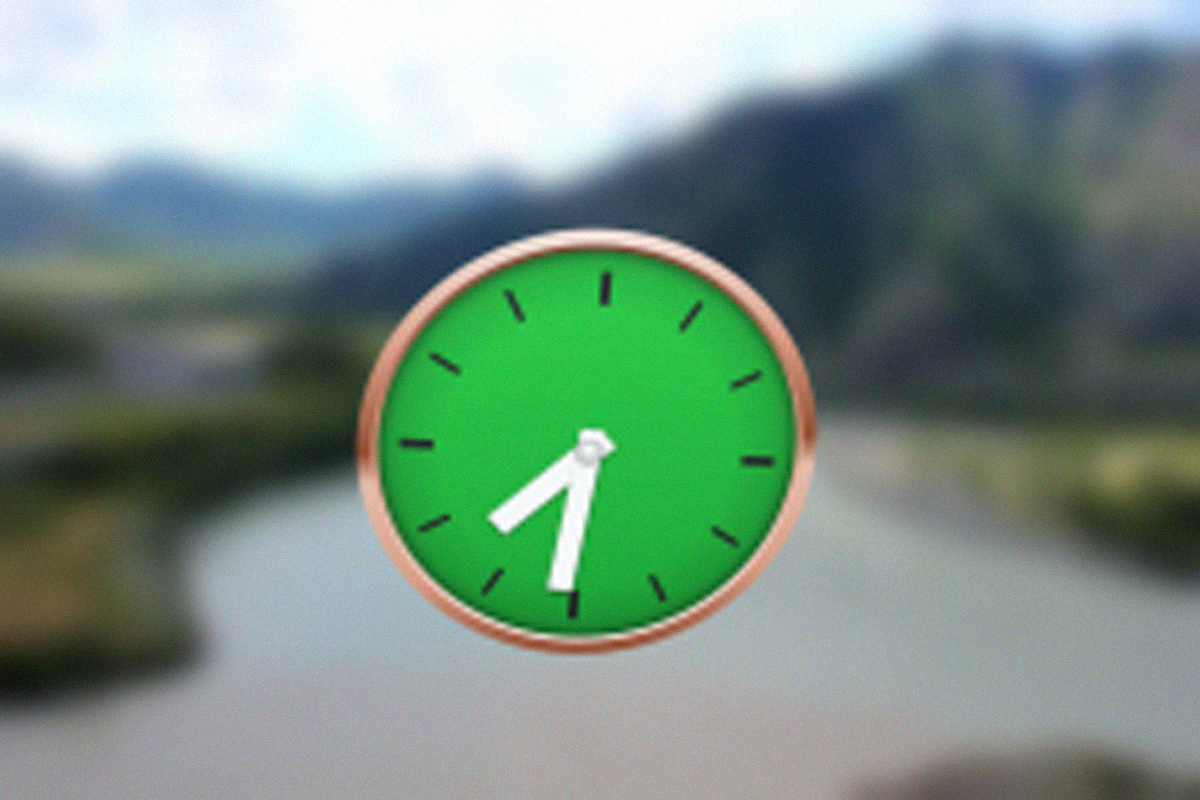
7 h 31 min
